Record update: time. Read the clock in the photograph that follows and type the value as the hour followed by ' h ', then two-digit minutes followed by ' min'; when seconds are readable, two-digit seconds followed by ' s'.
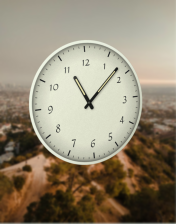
11 h 08 min
